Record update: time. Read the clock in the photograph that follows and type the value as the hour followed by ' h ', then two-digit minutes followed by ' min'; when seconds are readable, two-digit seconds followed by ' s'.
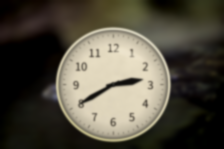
2 h 40 min
